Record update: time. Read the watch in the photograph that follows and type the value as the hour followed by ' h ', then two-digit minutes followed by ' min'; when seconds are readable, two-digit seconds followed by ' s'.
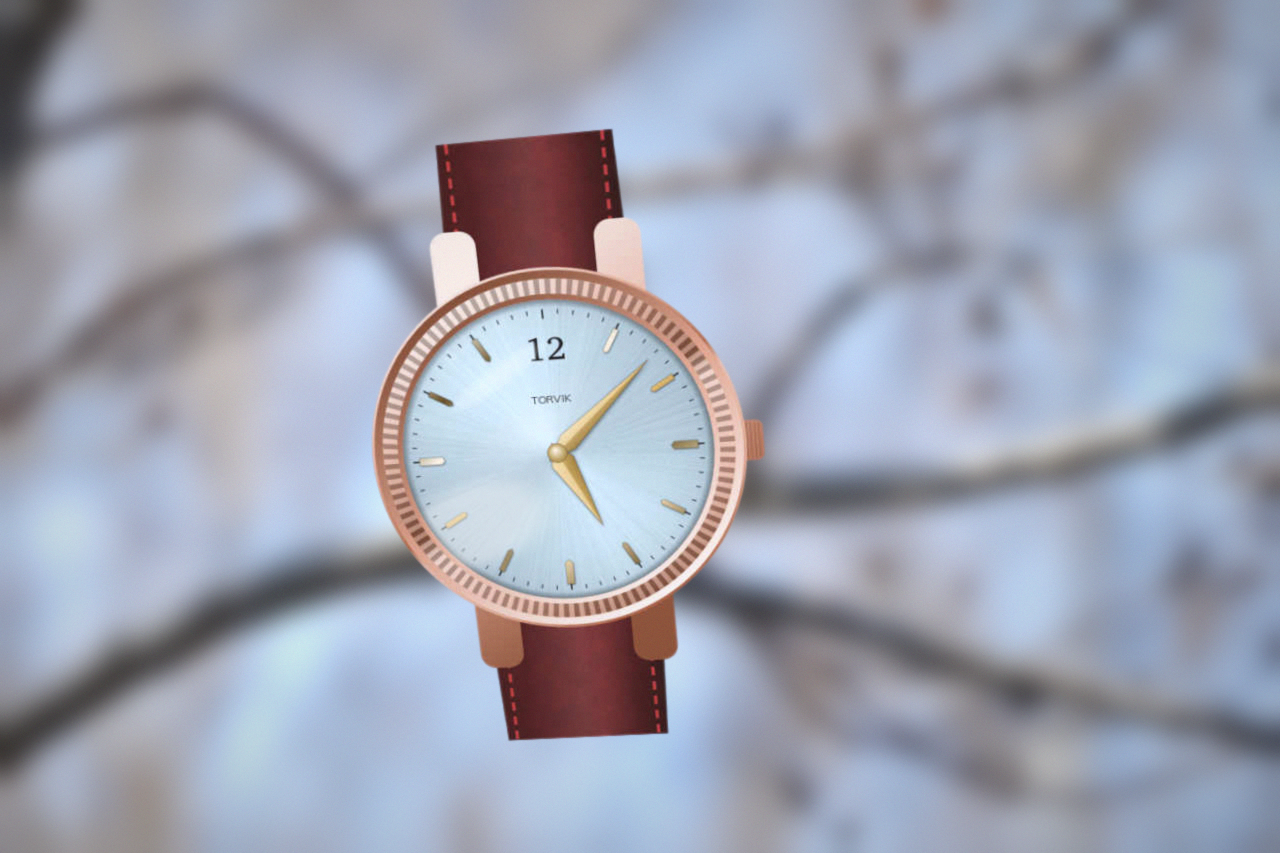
5 h 08 min
